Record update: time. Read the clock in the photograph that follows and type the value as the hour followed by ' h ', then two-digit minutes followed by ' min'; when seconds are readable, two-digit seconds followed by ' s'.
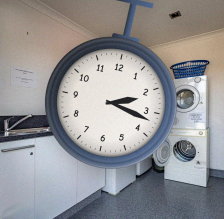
2 h 17 min
